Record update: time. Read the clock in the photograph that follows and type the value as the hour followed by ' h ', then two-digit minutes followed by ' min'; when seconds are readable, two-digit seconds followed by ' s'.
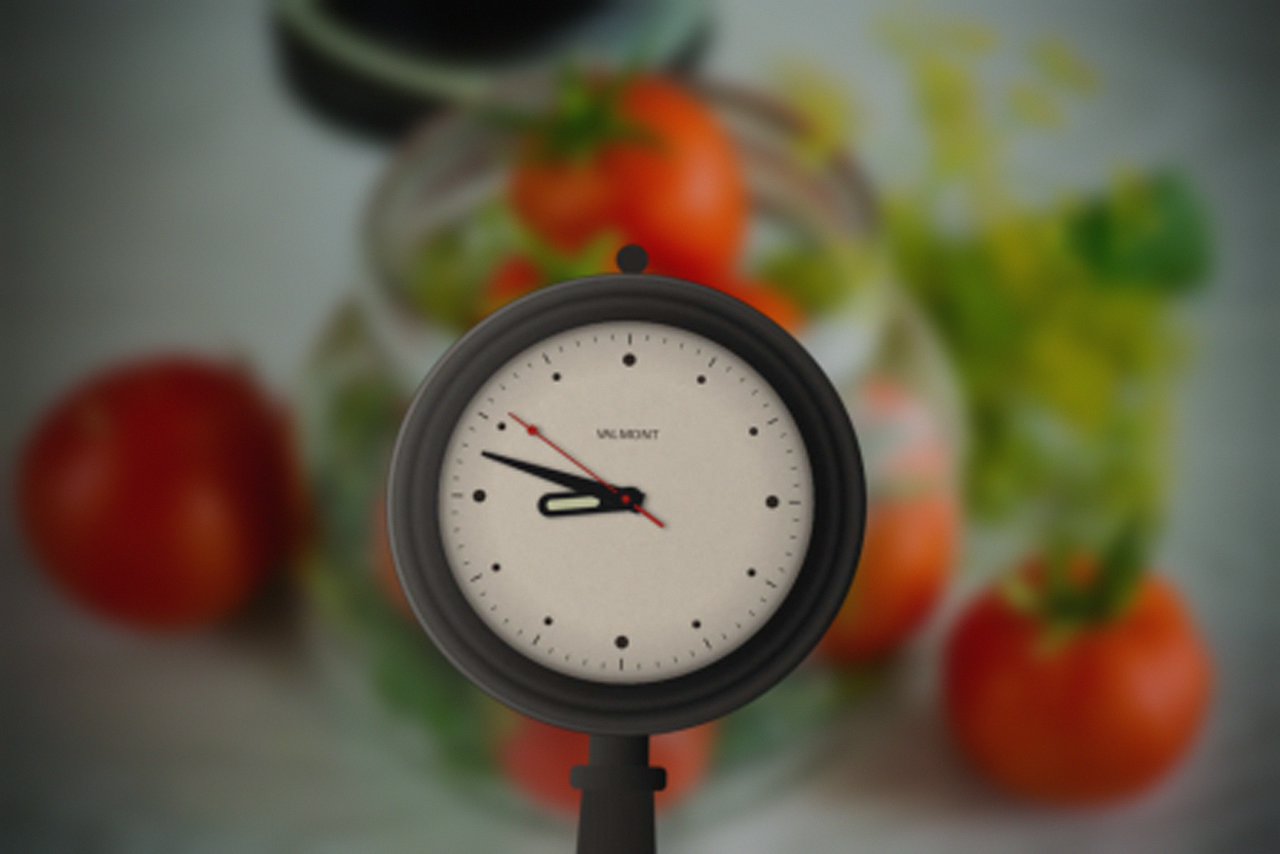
8 h 47 min 51 s
